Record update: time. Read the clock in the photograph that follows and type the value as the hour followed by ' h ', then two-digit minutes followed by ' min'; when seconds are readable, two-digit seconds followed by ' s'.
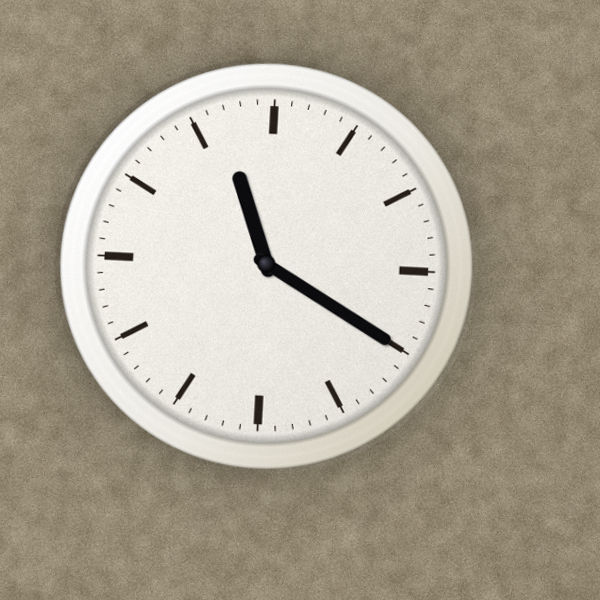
11 h 20 min
